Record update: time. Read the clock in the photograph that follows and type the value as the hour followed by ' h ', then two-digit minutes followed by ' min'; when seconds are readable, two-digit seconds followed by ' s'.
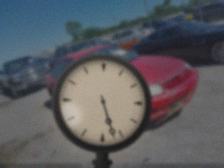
5 h 27 min
